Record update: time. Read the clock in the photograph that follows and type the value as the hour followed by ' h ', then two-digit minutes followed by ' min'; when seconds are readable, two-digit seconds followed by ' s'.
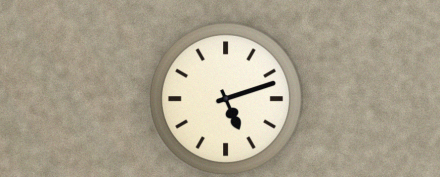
5 h 12 min
